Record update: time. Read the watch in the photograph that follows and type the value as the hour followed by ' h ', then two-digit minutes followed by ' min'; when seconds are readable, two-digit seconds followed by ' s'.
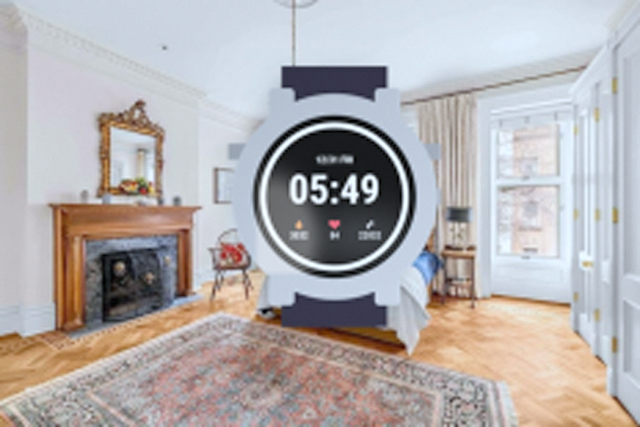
5 h 49 min
